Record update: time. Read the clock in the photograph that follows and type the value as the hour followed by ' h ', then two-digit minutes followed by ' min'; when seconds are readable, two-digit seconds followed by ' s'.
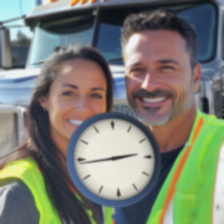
2 h 44 min
